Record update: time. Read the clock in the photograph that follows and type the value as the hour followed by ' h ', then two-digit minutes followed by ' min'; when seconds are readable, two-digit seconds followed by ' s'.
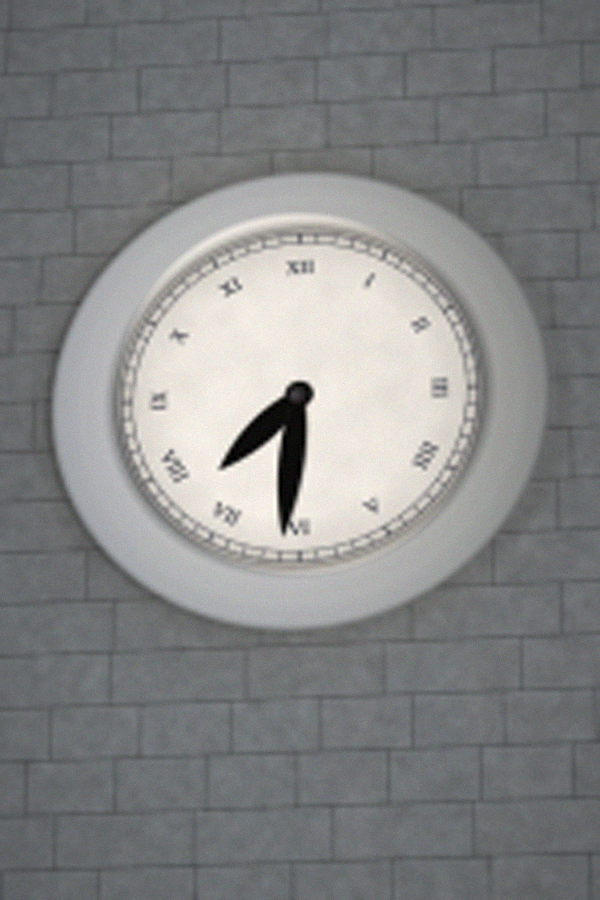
7 h 31 min
